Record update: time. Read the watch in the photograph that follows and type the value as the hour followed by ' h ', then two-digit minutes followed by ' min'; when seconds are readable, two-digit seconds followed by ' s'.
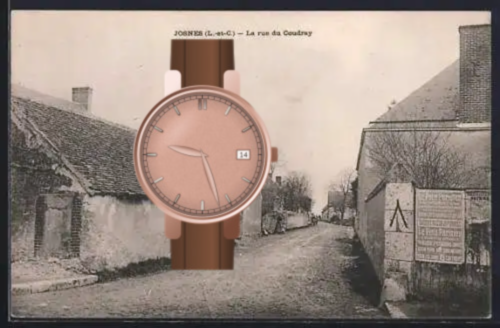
9 h 27 min
